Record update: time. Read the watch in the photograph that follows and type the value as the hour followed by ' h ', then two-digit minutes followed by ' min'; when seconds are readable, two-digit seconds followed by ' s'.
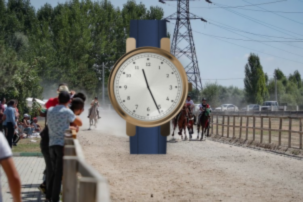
11 h 26 min
